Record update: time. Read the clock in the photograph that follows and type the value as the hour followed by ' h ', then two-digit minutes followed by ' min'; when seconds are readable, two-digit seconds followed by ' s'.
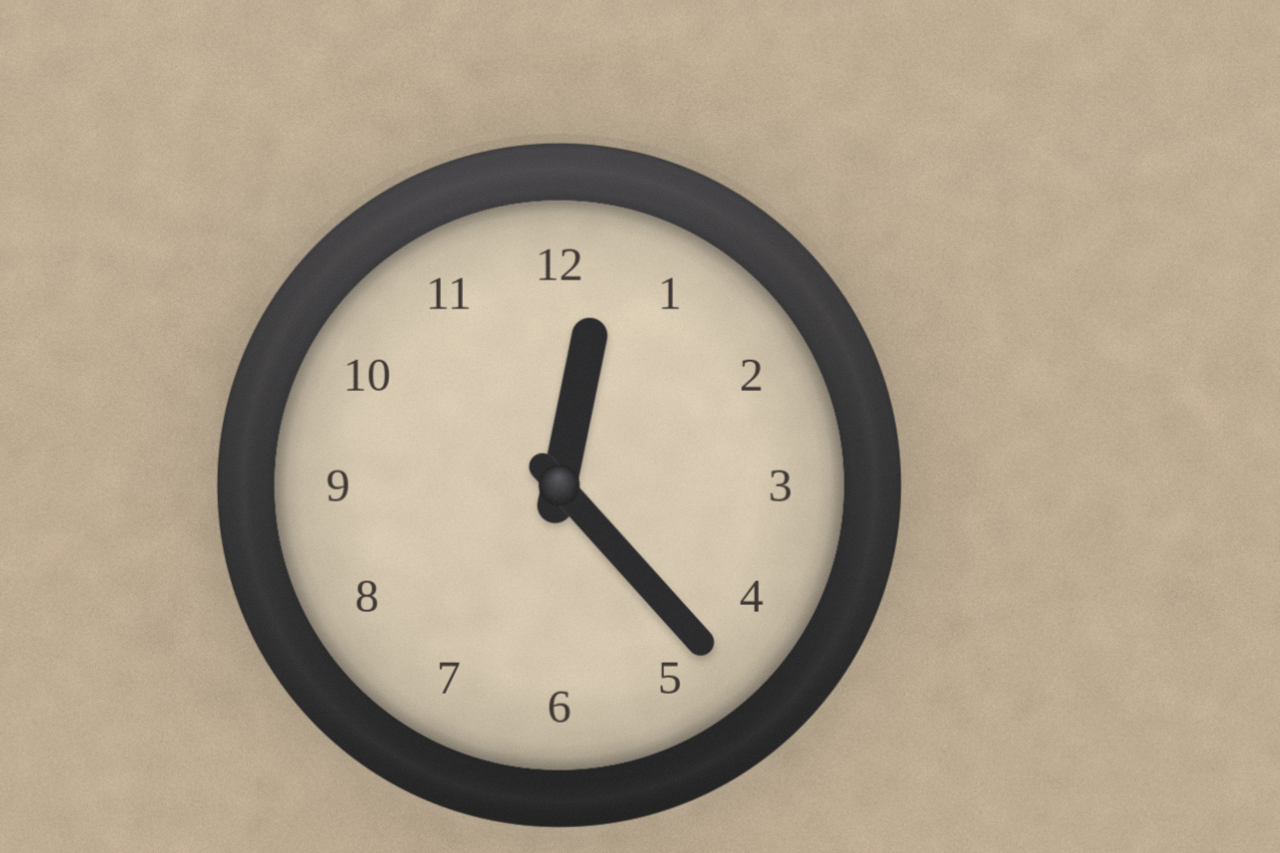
12 h 23 min
